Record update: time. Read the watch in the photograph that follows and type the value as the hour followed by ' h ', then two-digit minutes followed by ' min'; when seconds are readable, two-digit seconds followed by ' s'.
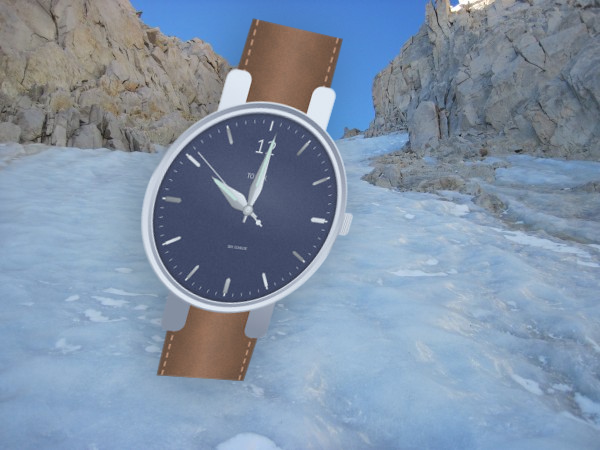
10 h 00 min 51 s
